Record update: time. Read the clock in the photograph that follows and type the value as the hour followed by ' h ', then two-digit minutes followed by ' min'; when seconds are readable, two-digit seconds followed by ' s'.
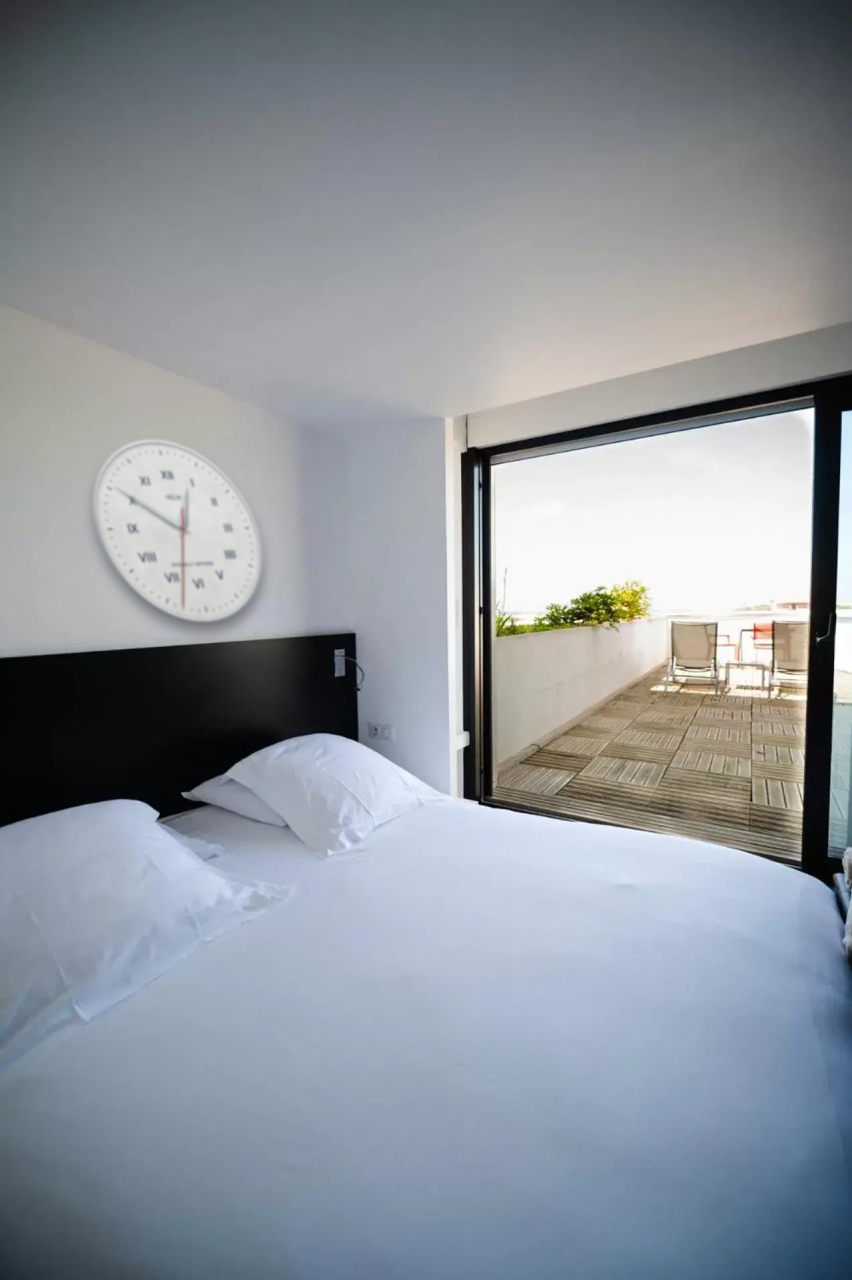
12 h 50 min 33 s
